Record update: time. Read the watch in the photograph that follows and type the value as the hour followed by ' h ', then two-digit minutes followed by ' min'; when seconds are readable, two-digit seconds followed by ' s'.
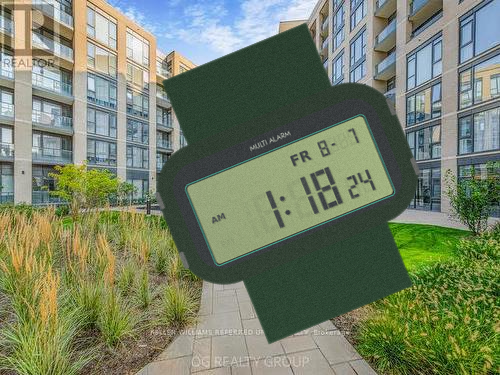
1 h 18 min 24 s
